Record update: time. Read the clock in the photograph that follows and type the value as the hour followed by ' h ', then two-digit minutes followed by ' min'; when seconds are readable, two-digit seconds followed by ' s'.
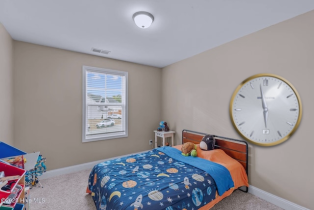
5 h 58 min
